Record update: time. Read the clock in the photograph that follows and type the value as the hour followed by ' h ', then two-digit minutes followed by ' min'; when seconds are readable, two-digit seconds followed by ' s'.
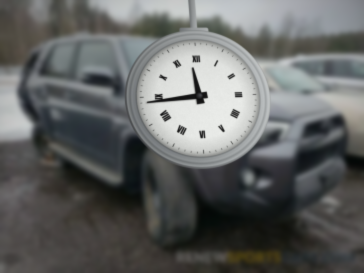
11 h 44 min
